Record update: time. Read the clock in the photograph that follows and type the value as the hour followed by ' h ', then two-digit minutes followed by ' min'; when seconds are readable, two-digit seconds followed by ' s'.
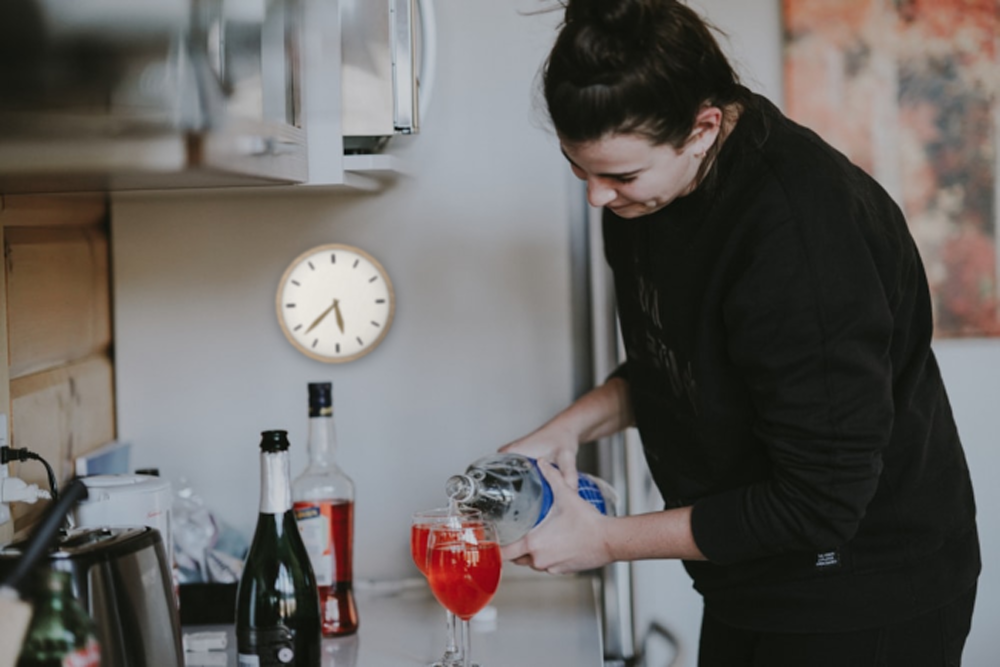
5 h 38 min
